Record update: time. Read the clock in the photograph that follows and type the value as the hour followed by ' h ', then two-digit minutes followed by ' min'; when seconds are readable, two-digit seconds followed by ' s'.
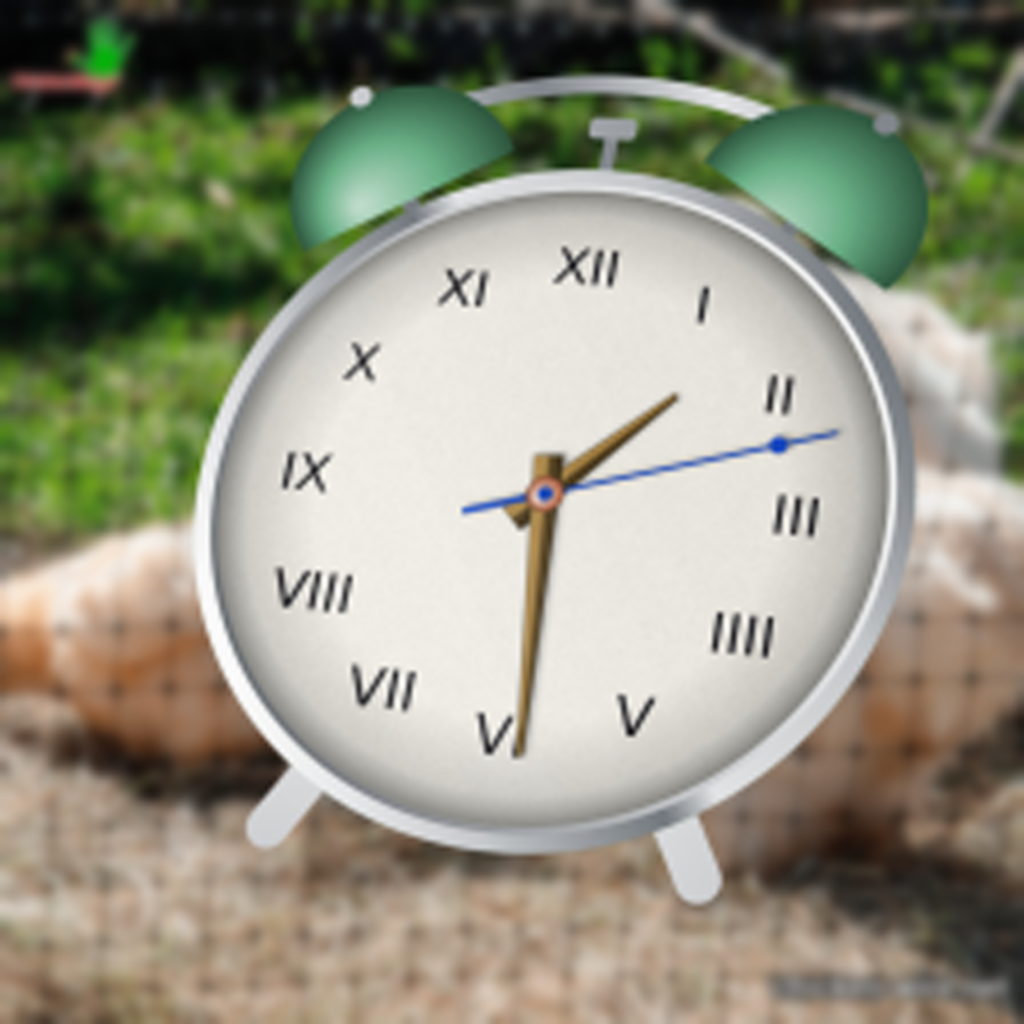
1 h 29 min 12 s
